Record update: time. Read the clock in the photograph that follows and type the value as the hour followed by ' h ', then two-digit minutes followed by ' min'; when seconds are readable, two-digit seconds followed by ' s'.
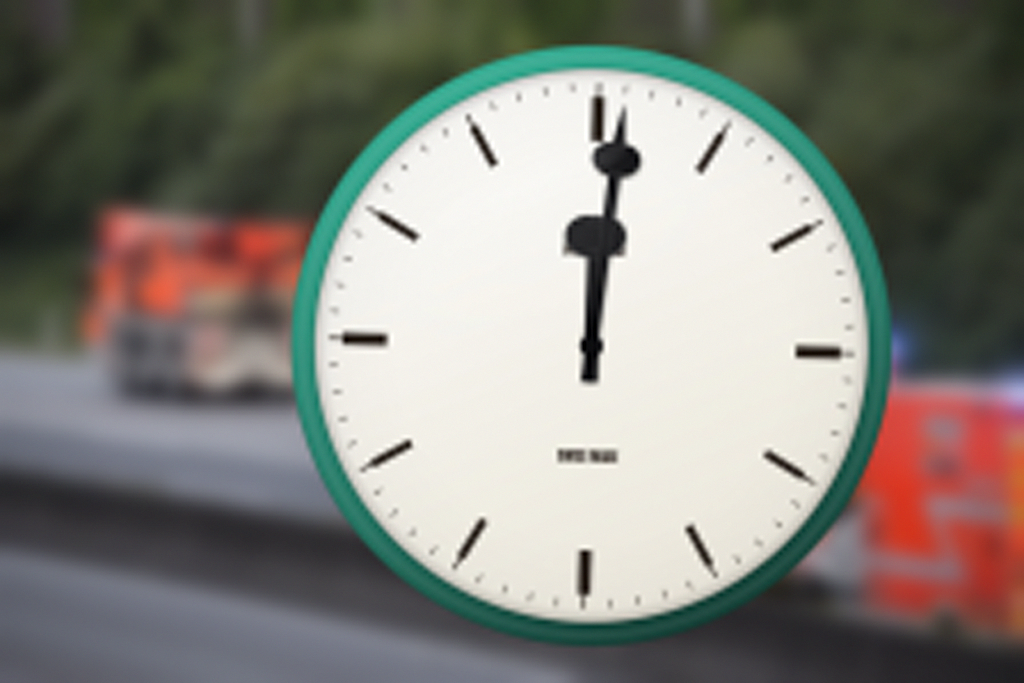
12 h 01 min
